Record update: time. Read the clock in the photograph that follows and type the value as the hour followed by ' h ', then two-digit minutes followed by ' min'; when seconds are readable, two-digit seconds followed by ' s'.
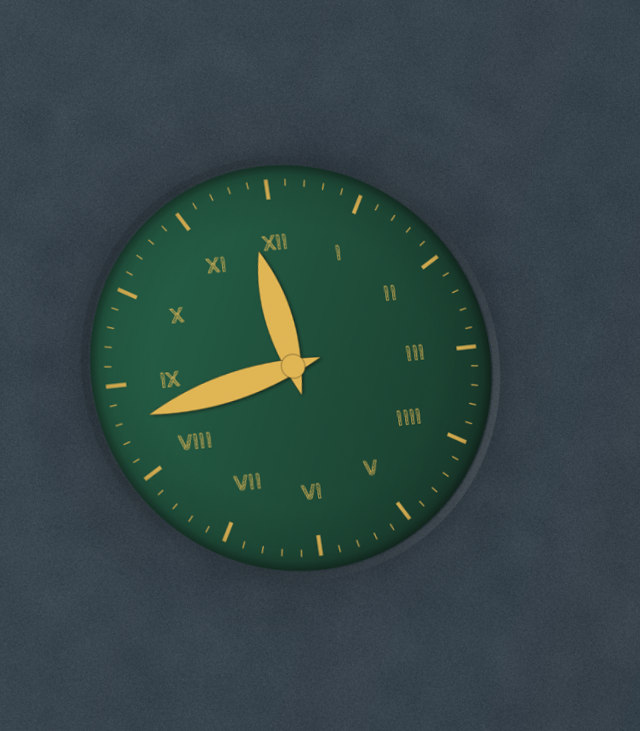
11 h 43 min
